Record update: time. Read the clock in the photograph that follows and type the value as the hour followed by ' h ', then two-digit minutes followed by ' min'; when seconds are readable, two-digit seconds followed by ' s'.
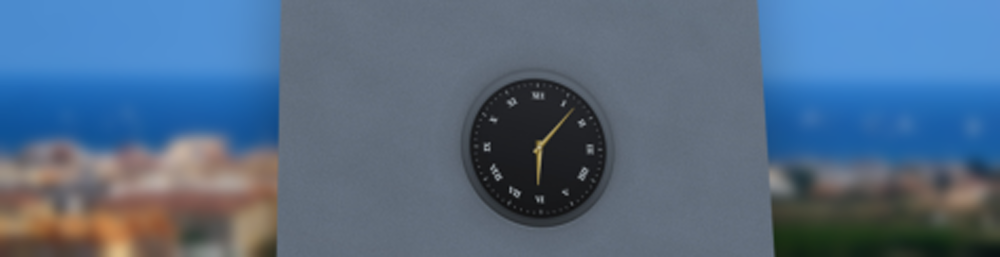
6 h 07 min
